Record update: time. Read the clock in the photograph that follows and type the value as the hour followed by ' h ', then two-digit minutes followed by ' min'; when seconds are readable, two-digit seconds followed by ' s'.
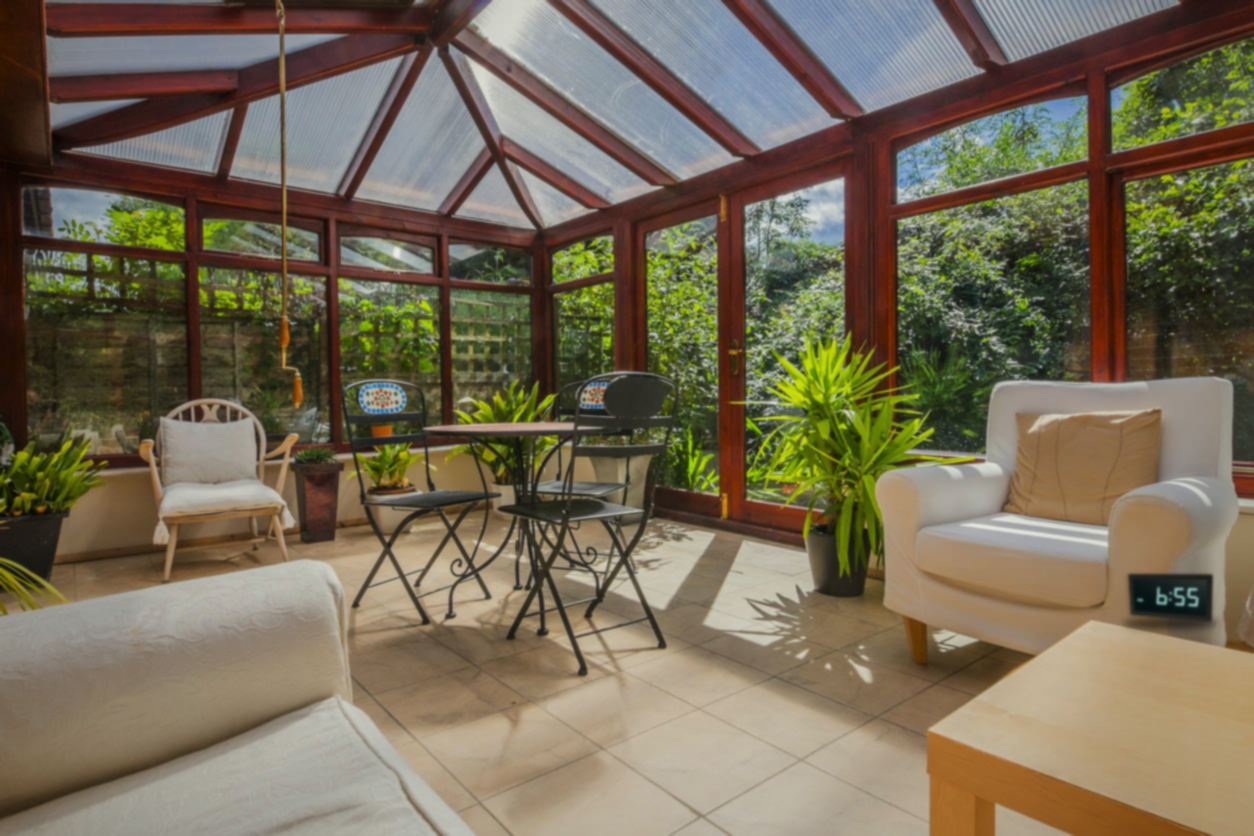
6 h 55 min
